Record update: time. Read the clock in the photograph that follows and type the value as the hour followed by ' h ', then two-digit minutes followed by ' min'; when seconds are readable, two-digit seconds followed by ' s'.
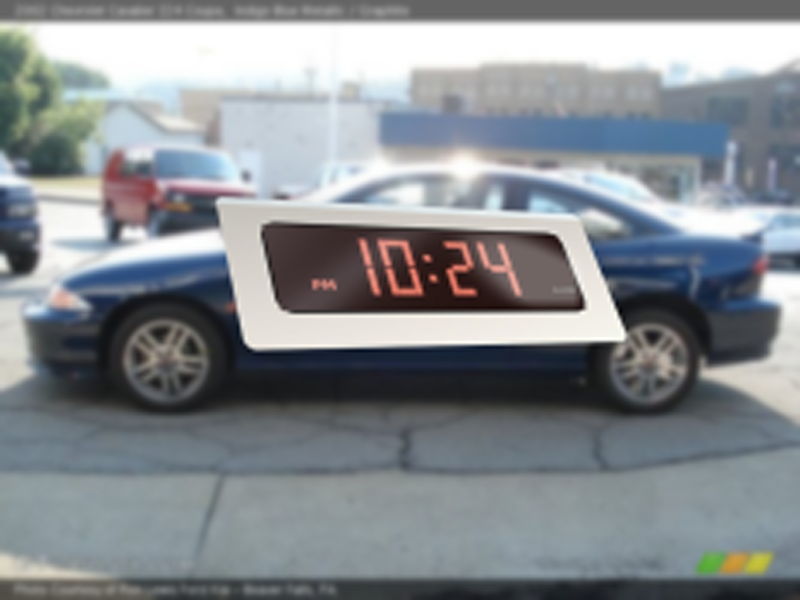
10 h 24 min
